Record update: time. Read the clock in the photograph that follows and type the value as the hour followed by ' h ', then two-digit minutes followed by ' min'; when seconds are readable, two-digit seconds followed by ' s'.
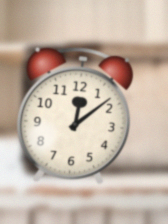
12 h 08 min
